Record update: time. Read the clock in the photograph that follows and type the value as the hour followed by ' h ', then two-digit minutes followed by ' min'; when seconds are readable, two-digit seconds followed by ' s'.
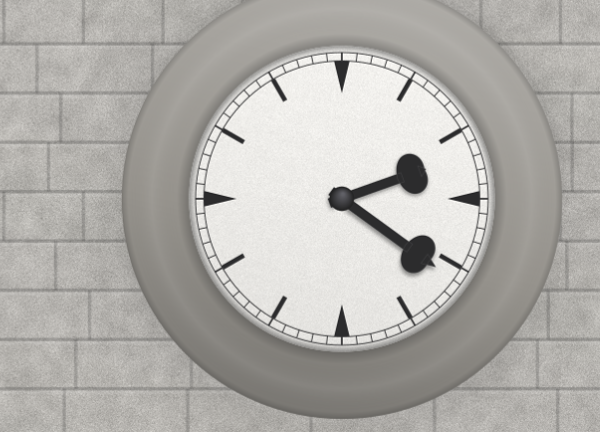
2 h 21 min
